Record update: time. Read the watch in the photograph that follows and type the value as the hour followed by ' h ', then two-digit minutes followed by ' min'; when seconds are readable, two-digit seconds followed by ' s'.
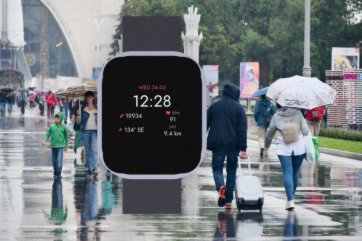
12 h 28 min
